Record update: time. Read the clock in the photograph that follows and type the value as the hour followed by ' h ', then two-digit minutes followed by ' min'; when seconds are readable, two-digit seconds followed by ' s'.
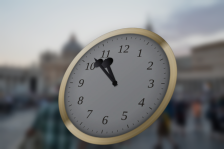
10 h 52 min
